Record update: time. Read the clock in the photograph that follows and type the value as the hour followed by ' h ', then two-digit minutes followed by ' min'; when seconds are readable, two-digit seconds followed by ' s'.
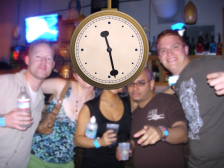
11 h 28 min
